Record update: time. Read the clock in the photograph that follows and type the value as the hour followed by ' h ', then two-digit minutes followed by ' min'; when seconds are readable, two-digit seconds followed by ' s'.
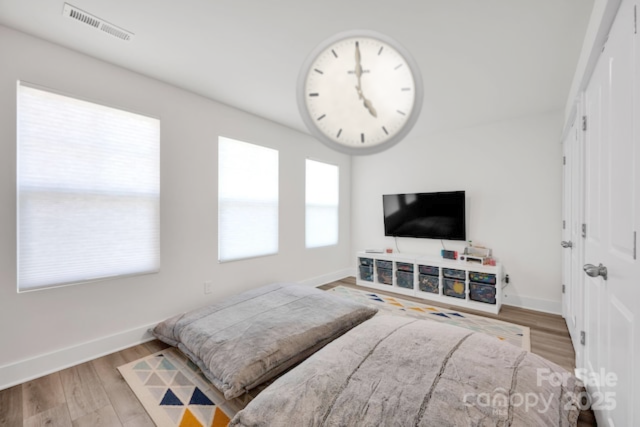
5 h 00 min
